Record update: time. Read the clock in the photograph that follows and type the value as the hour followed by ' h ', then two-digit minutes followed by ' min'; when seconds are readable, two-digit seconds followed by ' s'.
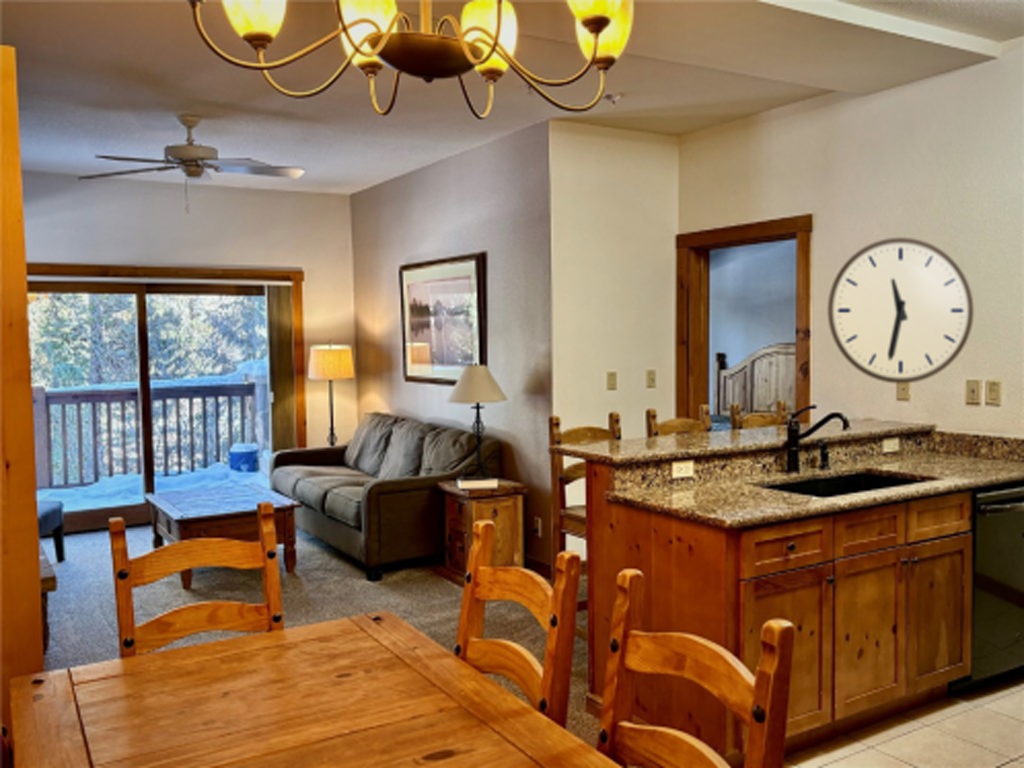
11 h 32 min
